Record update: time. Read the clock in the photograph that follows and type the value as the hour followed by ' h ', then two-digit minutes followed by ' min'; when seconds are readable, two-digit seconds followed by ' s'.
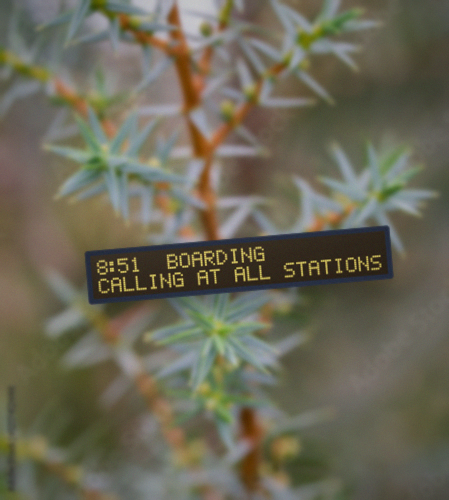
8 h 51 min
